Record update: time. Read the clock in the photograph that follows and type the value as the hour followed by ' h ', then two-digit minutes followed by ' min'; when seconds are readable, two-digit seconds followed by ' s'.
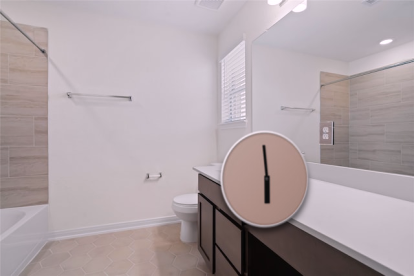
5 h 59 min
